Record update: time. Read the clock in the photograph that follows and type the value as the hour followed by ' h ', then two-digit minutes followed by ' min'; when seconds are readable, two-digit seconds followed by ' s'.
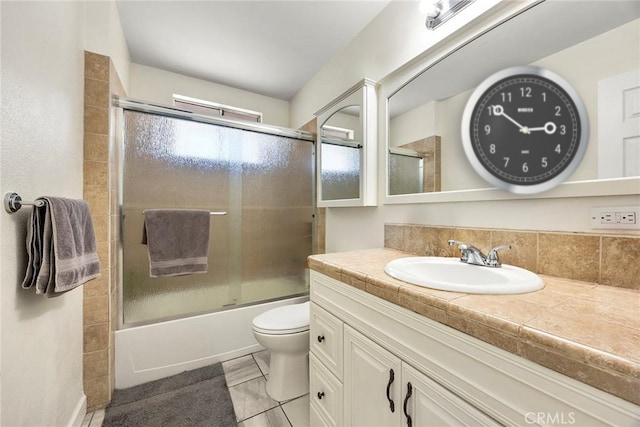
2 h 51 min
